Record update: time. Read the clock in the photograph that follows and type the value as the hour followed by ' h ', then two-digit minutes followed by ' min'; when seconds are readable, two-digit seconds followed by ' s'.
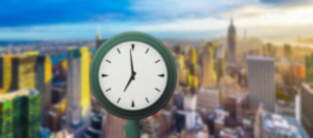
6 h 59 min
